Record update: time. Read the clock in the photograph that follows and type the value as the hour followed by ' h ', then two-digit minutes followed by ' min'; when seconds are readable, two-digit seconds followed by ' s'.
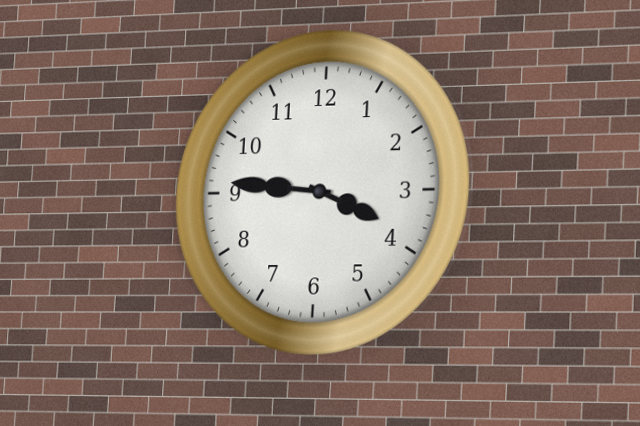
3 h 46 min
